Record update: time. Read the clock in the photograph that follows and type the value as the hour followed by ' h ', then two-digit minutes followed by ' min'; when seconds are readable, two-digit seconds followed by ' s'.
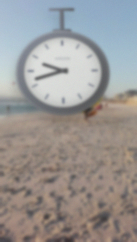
9 h 42 min
